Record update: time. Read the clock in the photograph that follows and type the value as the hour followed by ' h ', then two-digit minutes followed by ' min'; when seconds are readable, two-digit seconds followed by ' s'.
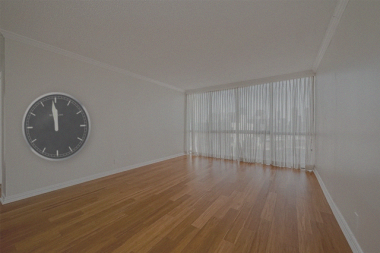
11 h 59 min
